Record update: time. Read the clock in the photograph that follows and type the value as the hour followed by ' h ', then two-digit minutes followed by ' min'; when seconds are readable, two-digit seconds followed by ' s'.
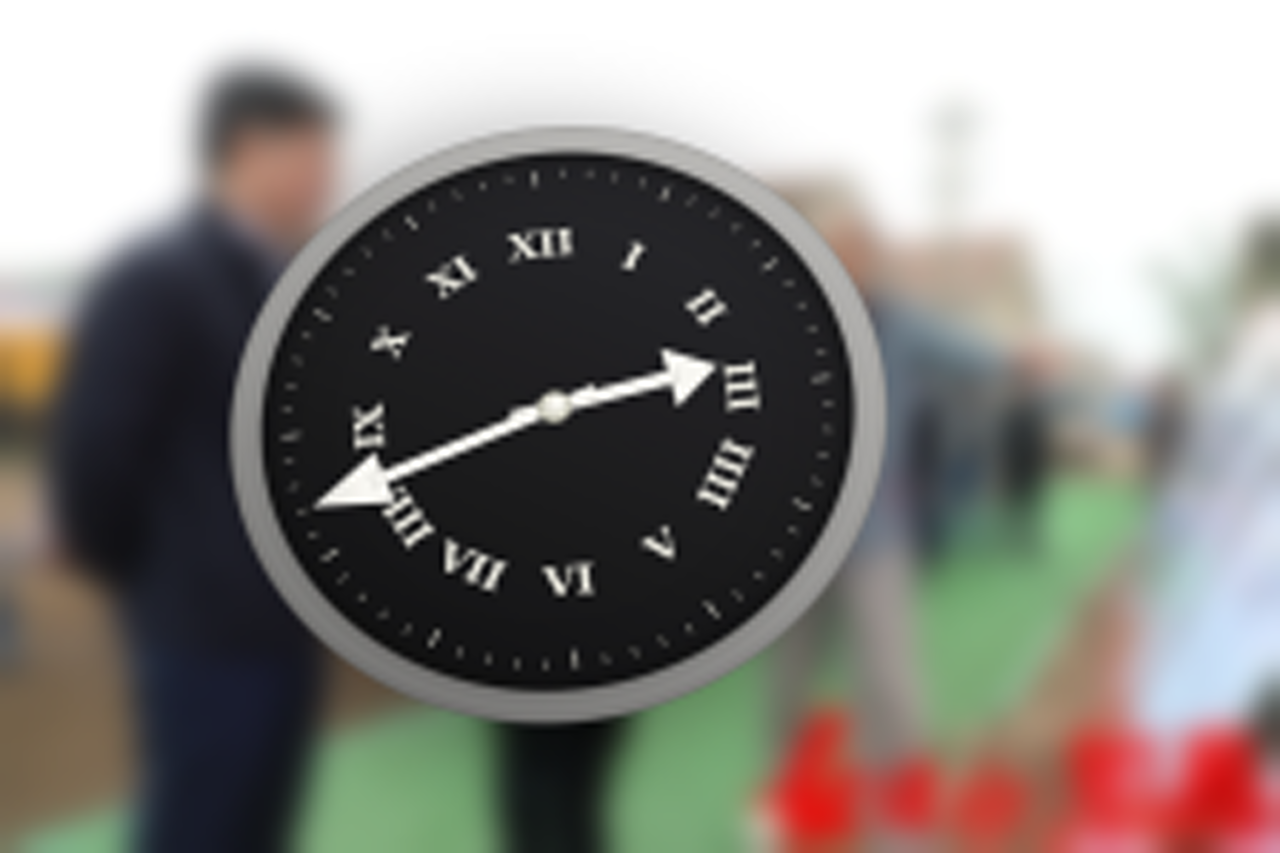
2 h 42 min
